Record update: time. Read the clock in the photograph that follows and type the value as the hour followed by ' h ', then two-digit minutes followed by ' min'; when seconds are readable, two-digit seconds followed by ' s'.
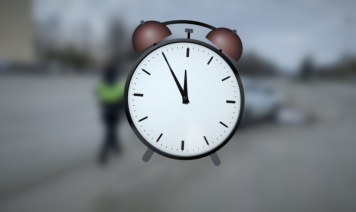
11 h 55 min
